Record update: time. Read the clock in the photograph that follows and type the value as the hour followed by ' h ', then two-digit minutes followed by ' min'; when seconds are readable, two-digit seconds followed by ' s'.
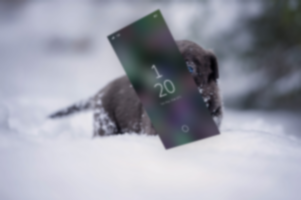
1 h 20 min
